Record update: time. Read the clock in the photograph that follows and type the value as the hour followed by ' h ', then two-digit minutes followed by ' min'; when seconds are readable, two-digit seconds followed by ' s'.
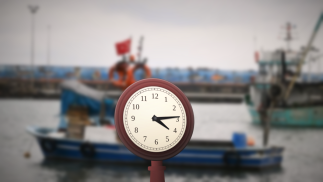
4 h 14 min
